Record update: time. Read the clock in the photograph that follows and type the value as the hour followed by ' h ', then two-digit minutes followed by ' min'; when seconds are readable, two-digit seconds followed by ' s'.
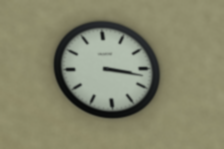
3 h 17 min
